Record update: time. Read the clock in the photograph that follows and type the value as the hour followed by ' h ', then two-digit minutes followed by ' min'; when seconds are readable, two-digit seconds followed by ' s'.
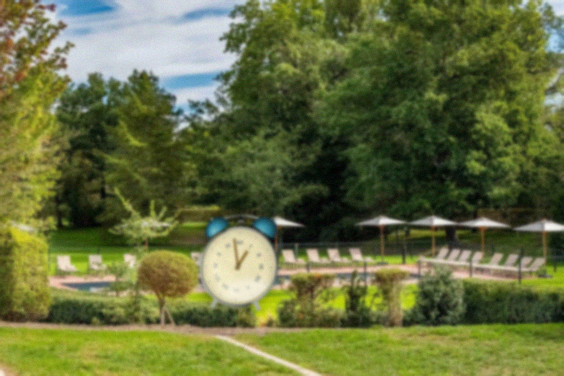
12 h 58 min
